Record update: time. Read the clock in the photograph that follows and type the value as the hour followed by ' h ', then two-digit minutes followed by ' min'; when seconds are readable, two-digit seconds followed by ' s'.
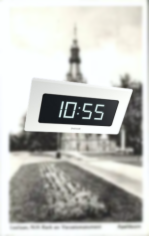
10 h 55 min
